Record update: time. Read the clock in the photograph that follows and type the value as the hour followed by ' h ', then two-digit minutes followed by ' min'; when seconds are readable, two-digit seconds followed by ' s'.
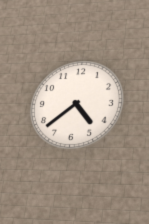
4 h 38 min
